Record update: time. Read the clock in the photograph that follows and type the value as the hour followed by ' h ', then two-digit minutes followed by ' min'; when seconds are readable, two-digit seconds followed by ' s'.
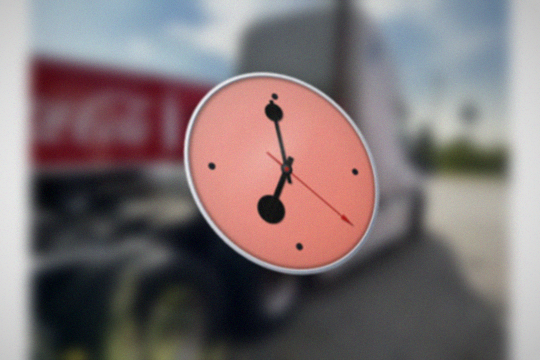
6 h 59 min 22 s
